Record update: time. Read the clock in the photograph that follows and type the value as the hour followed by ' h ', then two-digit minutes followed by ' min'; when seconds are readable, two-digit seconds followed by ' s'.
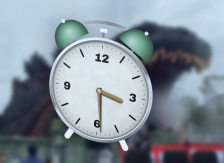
3 h 29 min
